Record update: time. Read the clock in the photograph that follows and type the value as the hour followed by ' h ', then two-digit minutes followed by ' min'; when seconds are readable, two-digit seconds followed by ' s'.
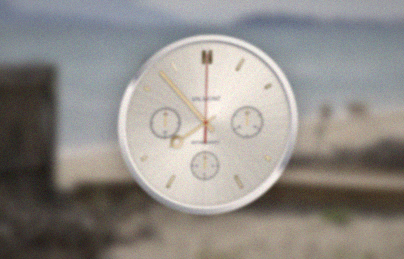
7 h 53 min
